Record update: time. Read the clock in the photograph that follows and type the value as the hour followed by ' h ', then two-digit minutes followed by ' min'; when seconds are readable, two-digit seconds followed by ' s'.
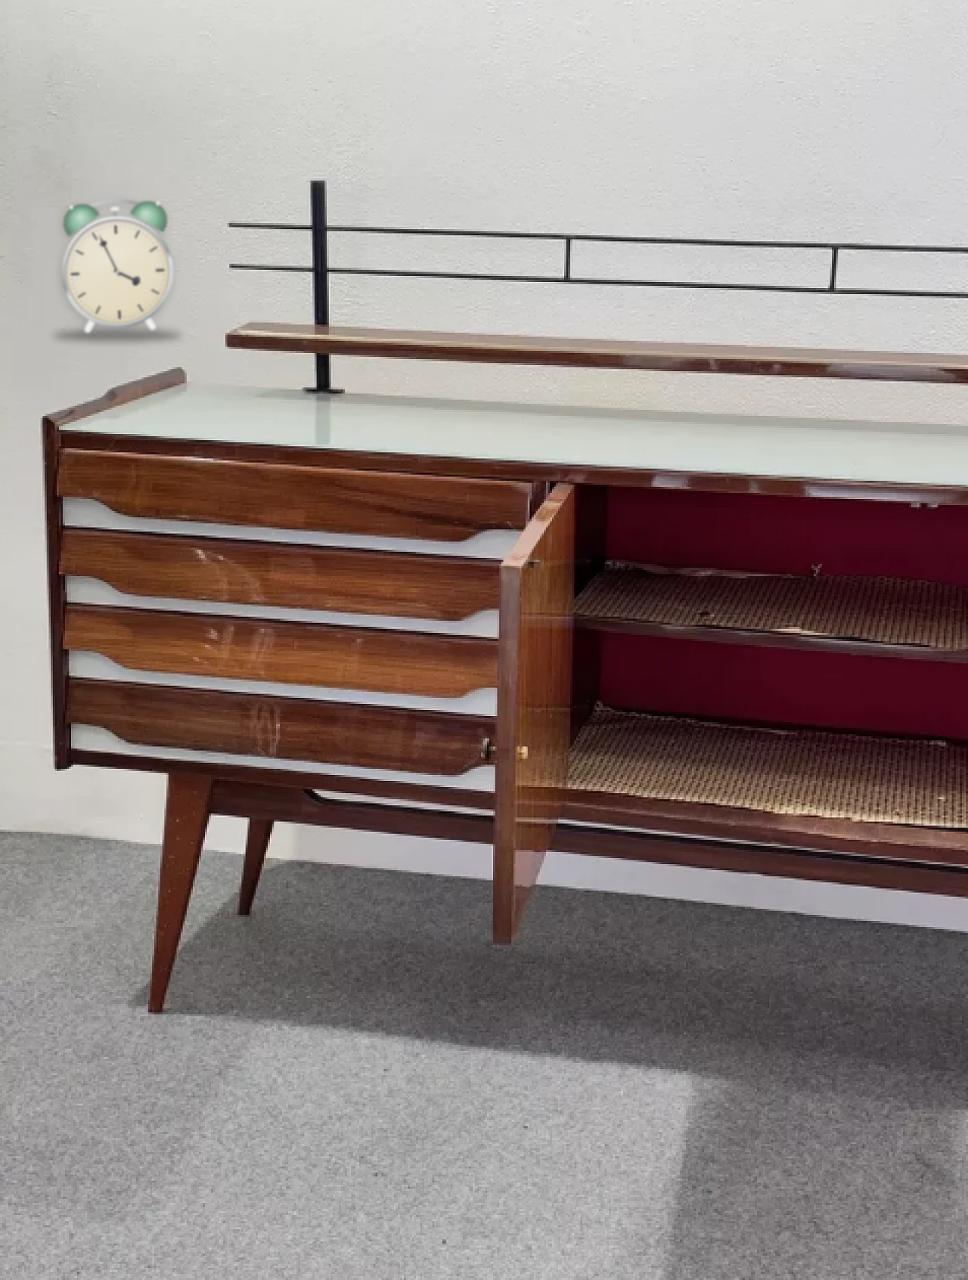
3 h 56 min
